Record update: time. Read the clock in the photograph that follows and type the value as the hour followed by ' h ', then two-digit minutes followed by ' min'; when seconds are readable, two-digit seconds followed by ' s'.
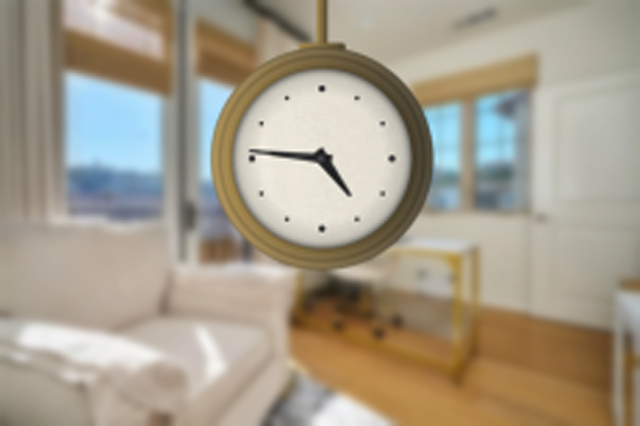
4 h 46 min
